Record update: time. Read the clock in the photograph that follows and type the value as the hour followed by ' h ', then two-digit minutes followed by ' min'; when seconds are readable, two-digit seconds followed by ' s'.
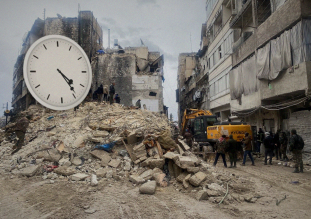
4 h 24 min
